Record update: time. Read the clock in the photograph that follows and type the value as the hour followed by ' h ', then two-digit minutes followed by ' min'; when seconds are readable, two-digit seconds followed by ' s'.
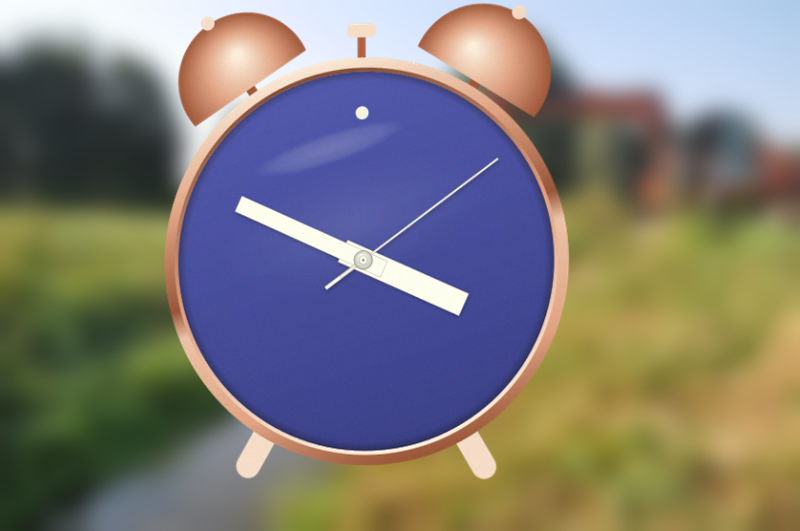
3 h 49 min 09 s
